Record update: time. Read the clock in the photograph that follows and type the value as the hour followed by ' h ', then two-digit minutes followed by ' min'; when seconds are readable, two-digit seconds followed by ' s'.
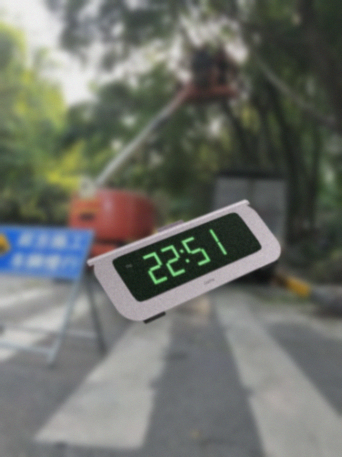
22 h 51 min
